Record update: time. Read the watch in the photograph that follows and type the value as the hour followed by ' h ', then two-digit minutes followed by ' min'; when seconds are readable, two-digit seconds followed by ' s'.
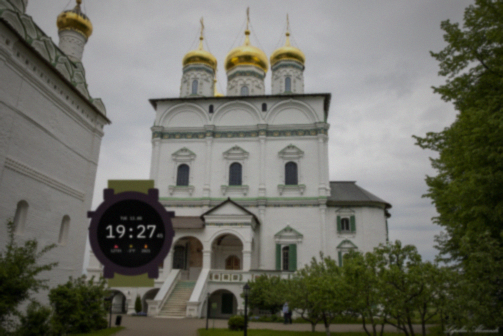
19 h 27 min
